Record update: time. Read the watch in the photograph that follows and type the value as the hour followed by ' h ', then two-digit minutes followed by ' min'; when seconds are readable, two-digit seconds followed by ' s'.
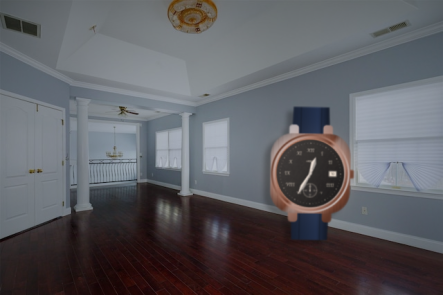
12 h 35 min
